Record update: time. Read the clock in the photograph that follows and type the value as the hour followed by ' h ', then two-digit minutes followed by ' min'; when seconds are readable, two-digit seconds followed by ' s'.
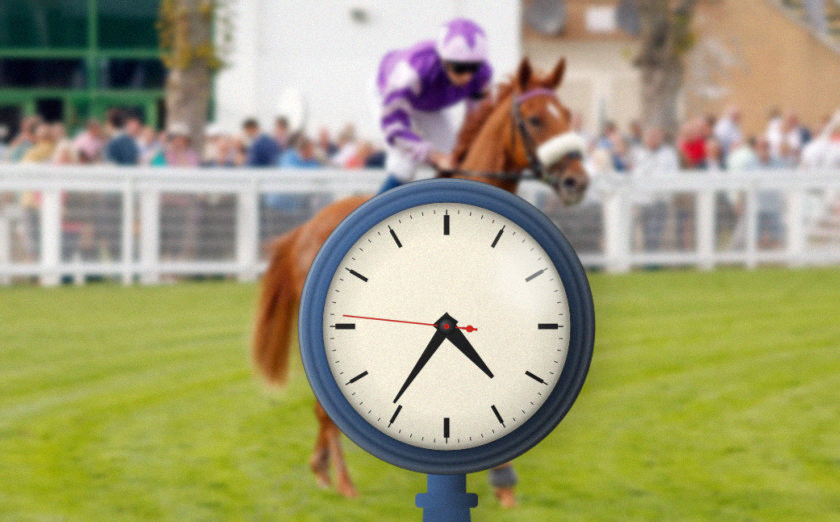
4 h 35 min 46 s
